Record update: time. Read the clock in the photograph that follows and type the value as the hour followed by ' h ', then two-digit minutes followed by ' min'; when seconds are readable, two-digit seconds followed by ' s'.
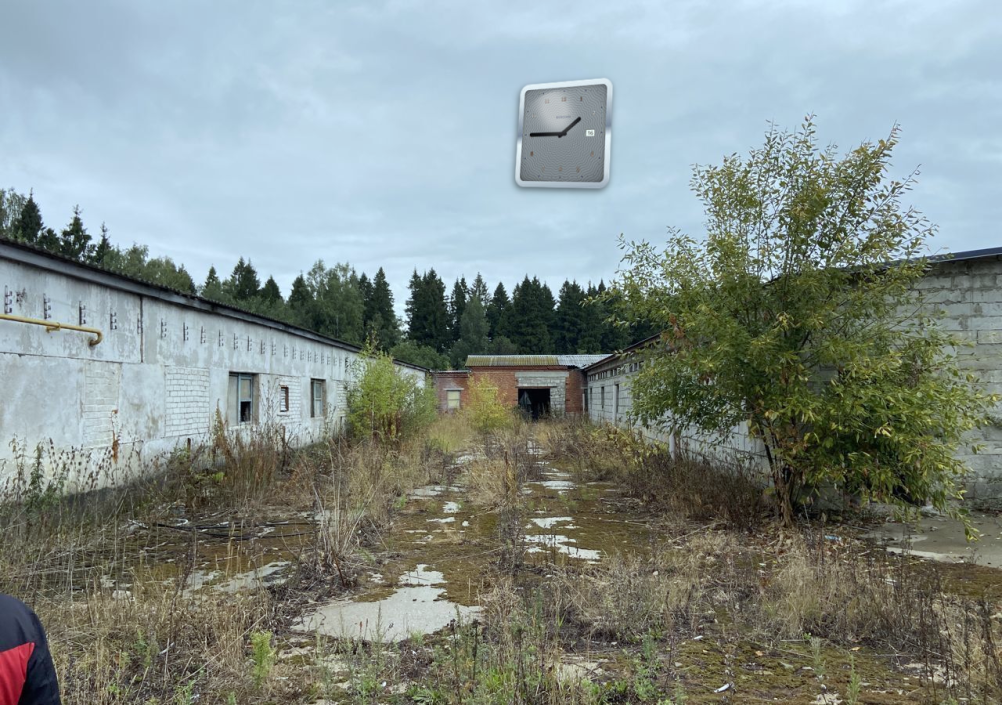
1 h 45 min
